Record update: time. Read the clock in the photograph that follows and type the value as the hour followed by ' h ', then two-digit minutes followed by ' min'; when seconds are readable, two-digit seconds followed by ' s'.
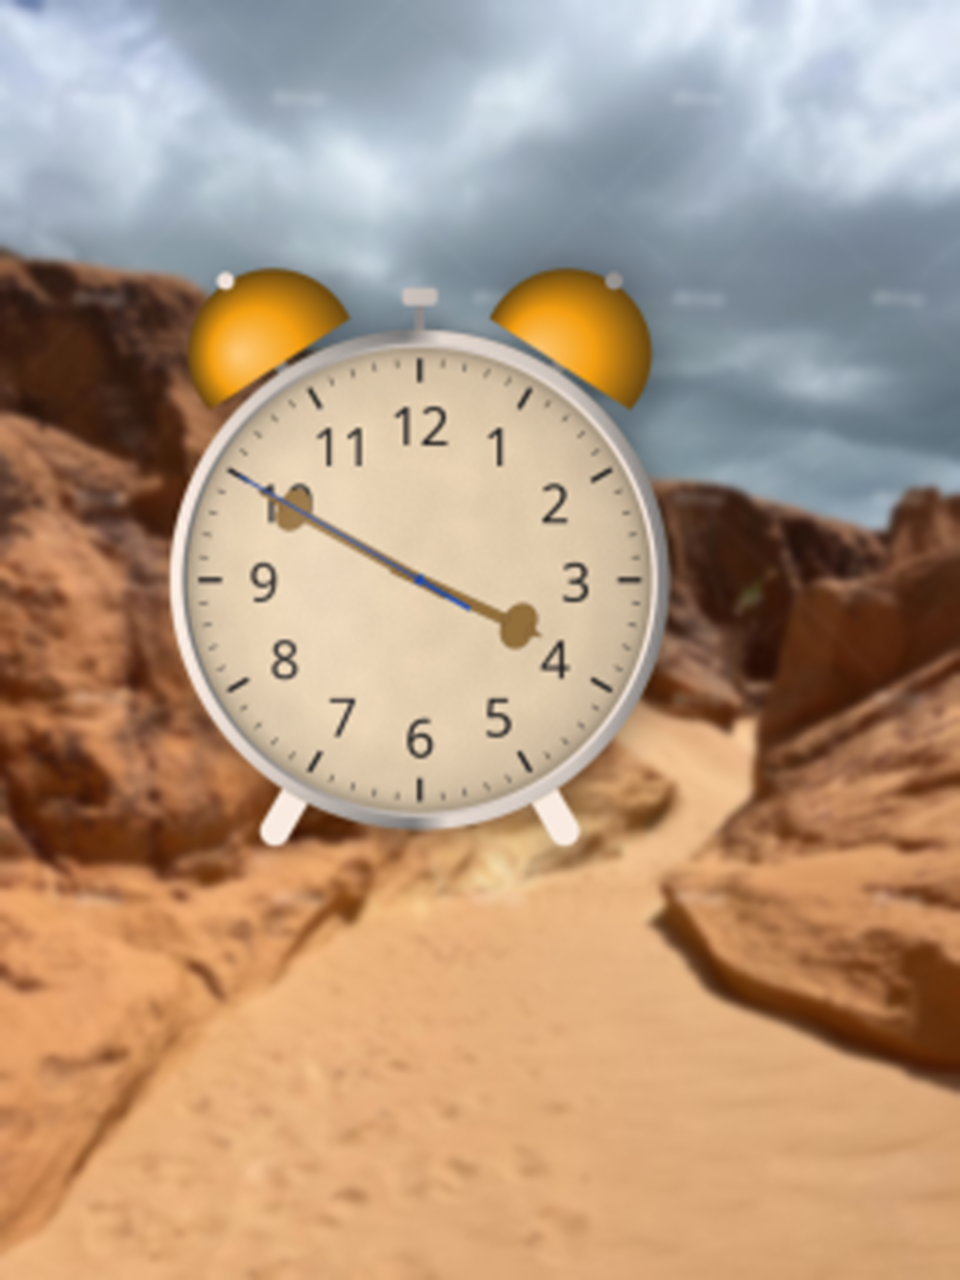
3 h 49 min 50 s
